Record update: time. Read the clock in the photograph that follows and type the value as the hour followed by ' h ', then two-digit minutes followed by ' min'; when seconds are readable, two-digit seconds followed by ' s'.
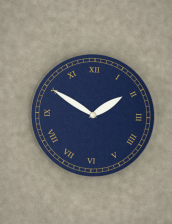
1 h 50 min
